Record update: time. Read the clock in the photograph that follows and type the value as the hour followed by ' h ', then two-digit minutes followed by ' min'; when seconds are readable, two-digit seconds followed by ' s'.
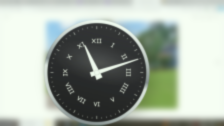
11 h 12 min
